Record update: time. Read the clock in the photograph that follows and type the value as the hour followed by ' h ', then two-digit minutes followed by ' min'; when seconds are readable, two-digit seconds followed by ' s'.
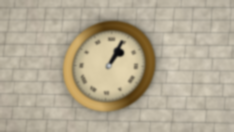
1 h 04 min
